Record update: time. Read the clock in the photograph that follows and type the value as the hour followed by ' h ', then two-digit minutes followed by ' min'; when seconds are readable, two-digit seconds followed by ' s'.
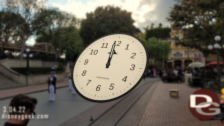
11 h 59 min
